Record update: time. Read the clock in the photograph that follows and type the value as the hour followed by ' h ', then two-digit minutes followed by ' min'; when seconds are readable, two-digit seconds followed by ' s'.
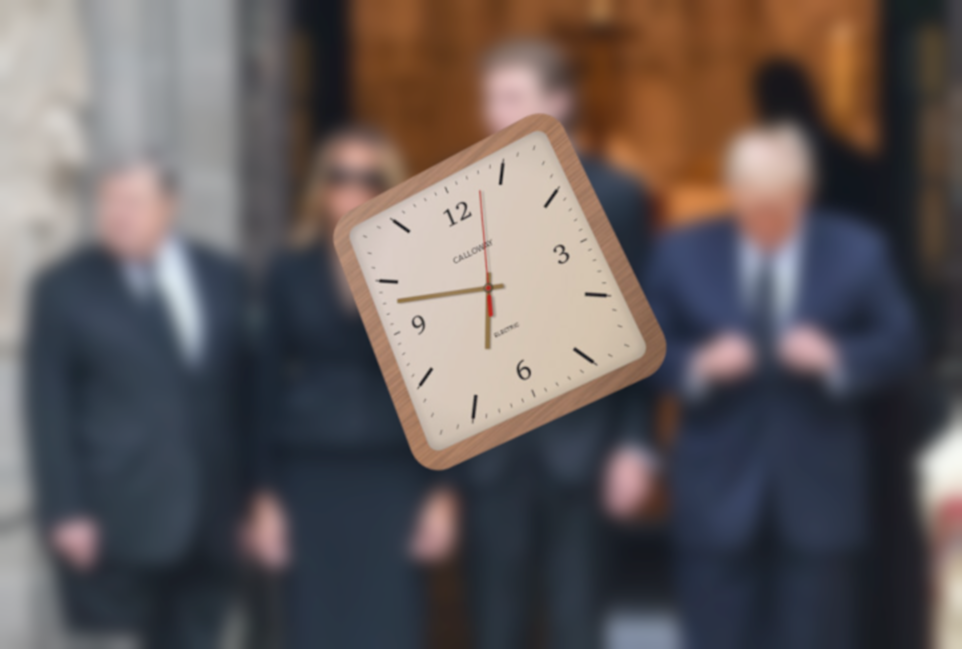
6 h 48 min 03 s
